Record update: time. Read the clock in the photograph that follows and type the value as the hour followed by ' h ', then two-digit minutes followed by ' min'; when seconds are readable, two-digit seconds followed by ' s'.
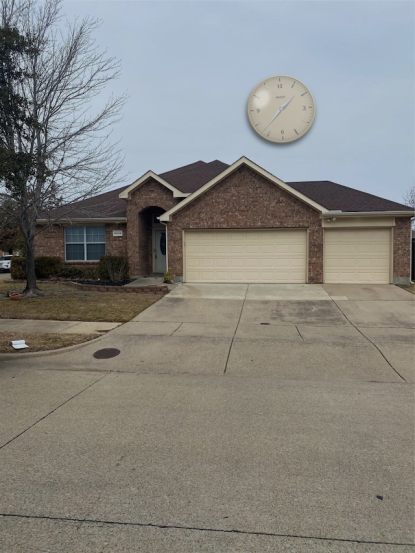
1 h 37 min
